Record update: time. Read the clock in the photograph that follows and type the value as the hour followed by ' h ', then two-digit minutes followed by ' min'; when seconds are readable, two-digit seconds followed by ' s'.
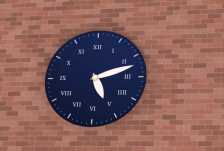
5 h 12 min
